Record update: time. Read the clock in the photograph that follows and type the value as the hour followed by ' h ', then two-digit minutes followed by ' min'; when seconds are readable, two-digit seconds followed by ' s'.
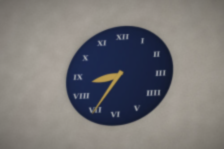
8 h 35 min
